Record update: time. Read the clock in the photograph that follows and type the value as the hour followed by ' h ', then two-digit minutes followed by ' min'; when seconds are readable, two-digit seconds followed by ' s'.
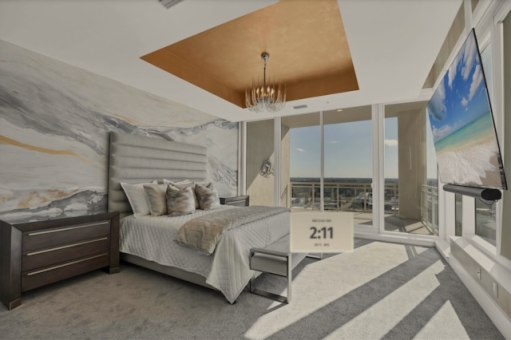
2 h 11 min
